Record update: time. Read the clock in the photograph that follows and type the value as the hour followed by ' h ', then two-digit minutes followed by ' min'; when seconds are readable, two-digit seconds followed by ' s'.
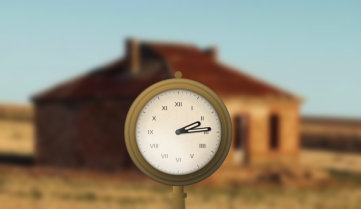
2 h 14 min
